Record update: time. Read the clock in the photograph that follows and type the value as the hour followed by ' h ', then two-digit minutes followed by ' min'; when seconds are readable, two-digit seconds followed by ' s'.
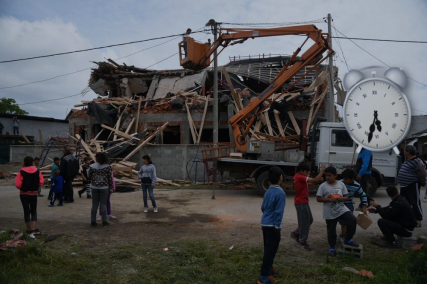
5 h 33 min
